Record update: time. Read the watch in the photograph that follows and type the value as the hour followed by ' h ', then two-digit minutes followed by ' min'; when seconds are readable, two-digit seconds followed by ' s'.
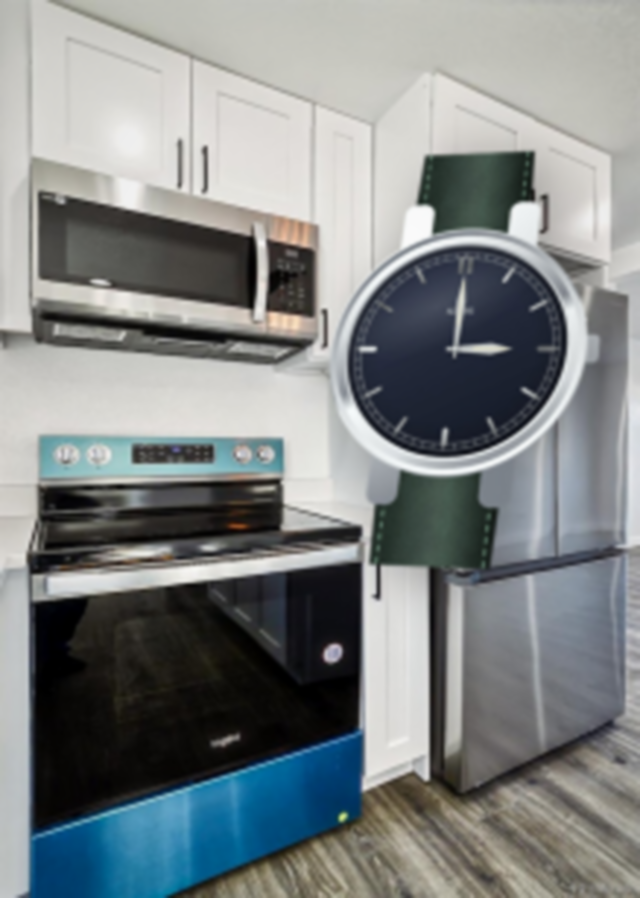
3 h 00 min
